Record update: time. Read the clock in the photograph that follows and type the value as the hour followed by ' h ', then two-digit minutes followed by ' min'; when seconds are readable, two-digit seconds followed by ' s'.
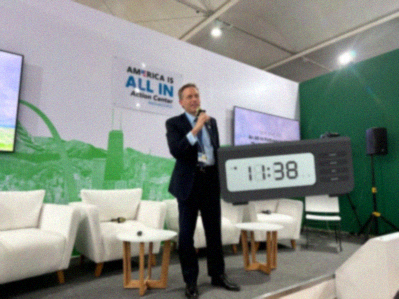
11 h 38 min
